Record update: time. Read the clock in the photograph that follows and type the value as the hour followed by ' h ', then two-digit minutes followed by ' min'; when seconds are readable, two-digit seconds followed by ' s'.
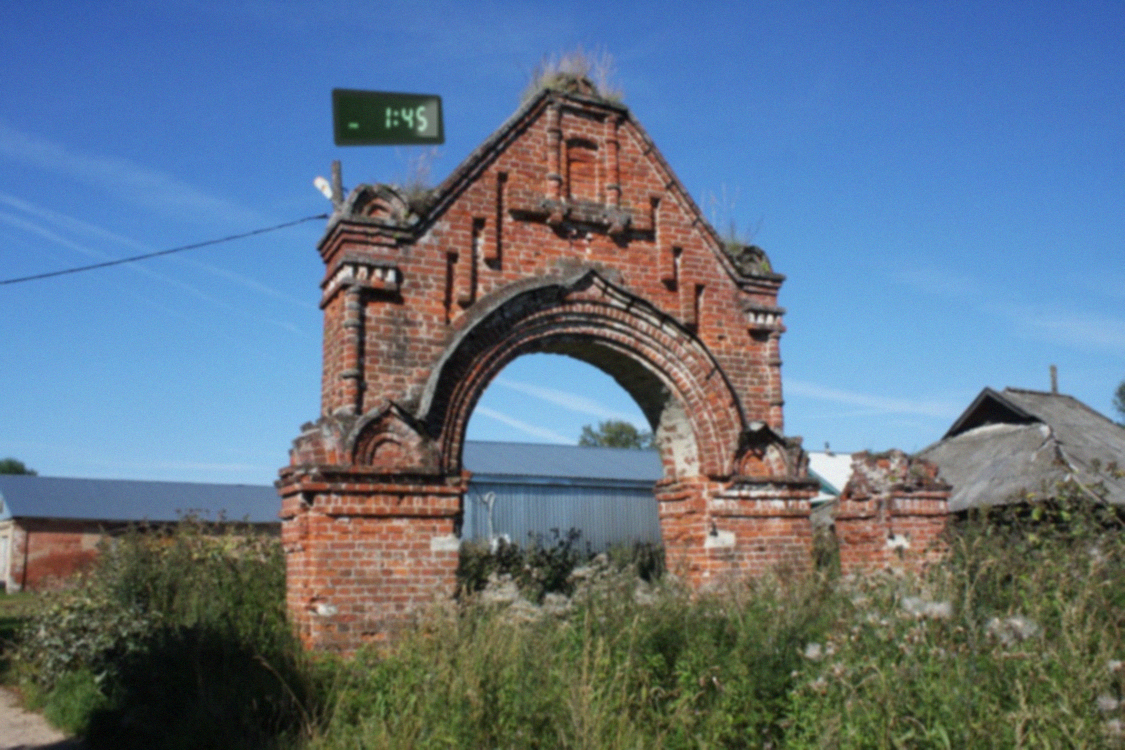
1 h 45 min
